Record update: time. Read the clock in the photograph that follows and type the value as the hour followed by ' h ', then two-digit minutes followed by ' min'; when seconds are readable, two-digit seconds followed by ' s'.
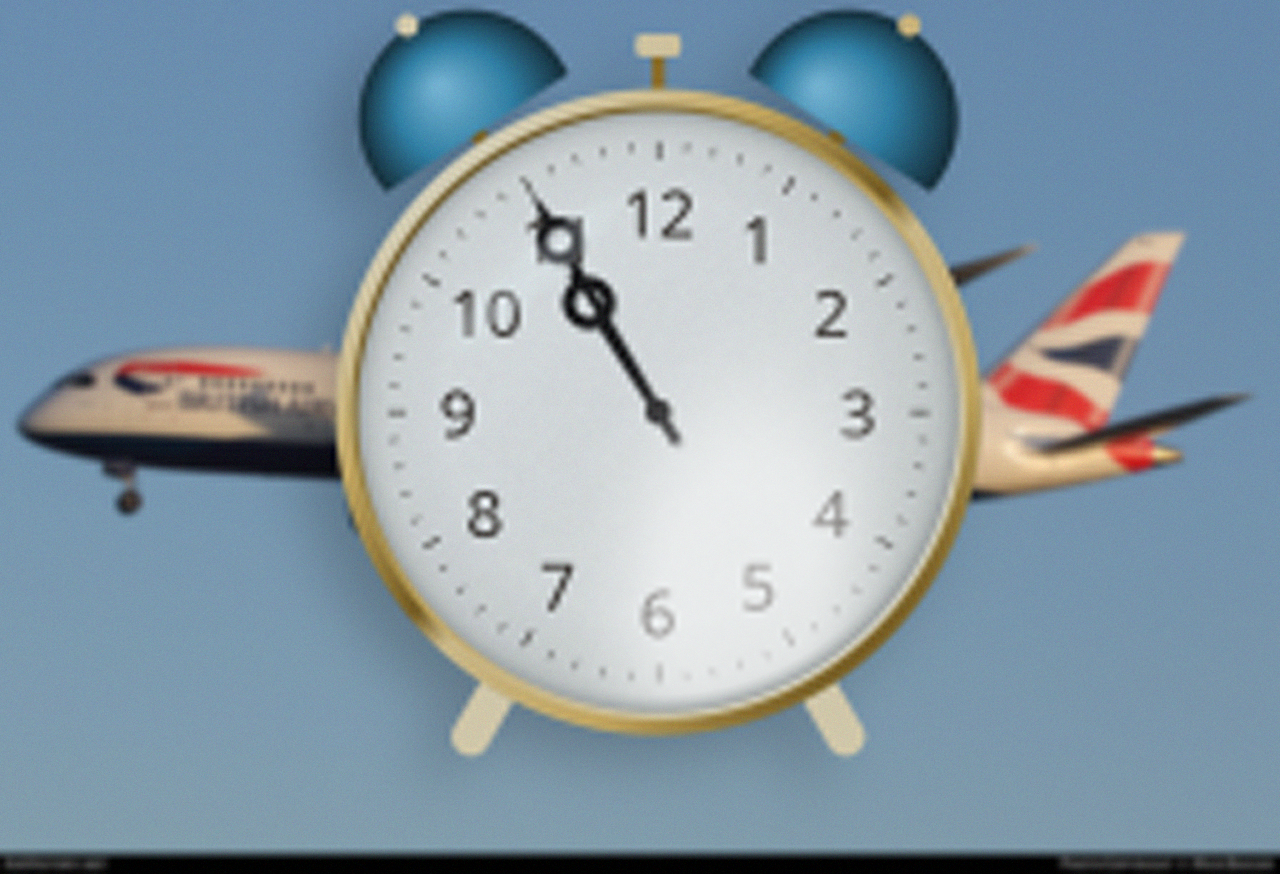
10 h 55 min
